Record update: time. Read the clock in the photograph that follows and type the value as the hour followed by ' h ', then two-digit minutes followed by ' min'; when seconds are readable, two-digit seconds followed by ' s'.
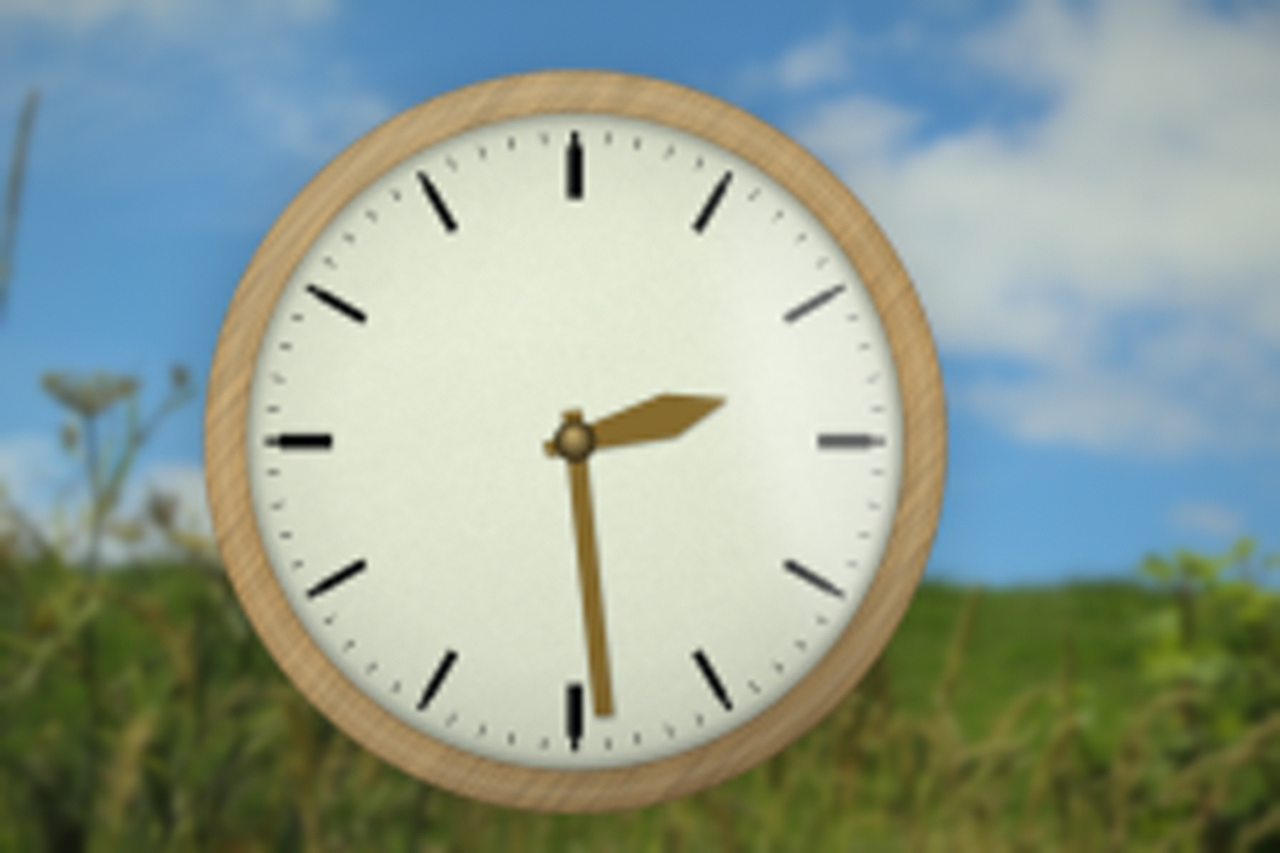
2 h 29 min
